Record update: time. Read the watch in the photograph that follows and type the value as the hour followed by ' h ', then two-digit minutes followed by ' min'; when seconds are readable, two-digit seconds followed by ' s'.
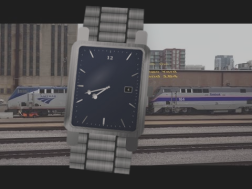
7 h 42 min
